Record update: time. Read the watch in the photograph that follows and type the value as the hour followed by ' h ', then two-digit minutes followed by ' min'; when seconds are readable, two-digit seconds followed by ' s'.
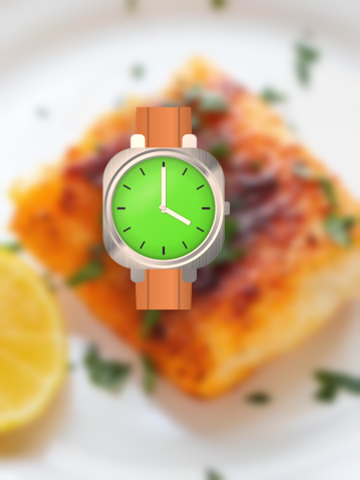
4 h 00 min
